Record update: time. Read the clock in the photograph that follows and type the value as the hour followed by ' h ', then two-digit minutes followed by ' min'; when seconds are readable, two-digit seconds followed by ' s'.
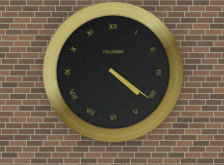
4 h 21 min
